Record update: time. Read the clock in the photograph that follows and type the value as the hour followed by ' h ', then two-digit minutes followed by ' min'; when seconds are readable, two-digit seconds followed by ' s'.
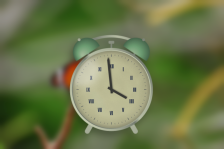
3 h 59 min
